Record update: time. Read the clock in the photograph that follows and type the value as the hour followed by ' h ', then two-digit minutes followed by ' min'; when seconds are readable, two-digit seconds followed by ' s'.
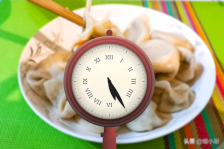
5 h 25 min
